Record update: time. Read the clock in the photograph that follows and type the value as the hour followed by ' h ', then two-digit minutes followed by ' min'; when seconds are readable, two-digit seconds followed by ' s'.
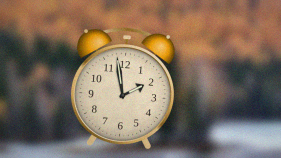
1 h 58 min
